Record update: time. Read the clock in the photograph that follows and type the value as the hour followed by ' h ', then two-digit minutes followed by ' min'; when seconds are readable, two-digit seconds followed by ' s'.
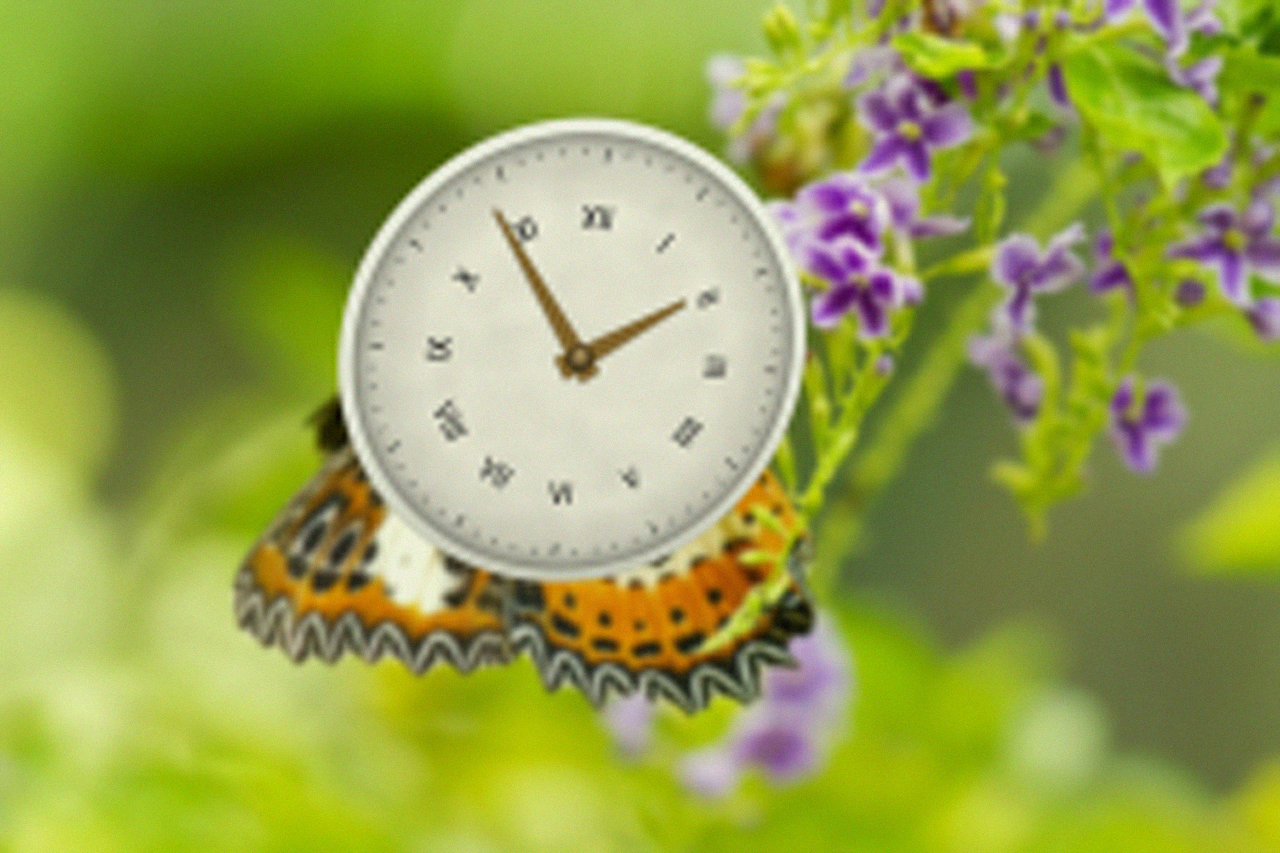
1 h 54 min
